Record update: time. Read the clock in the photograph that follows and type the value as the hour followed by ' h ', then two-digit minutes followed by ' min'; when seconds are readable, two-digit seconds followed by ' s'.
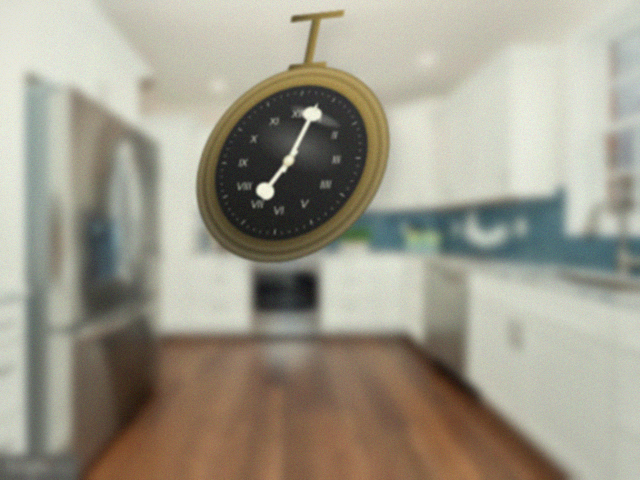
7 h 03 min
